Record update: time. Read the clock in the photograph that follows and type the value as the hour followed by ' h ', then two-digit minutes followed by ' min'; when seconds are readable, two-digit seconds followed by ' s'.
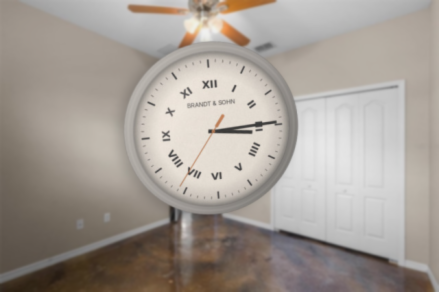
3 h 14 min 36 s
